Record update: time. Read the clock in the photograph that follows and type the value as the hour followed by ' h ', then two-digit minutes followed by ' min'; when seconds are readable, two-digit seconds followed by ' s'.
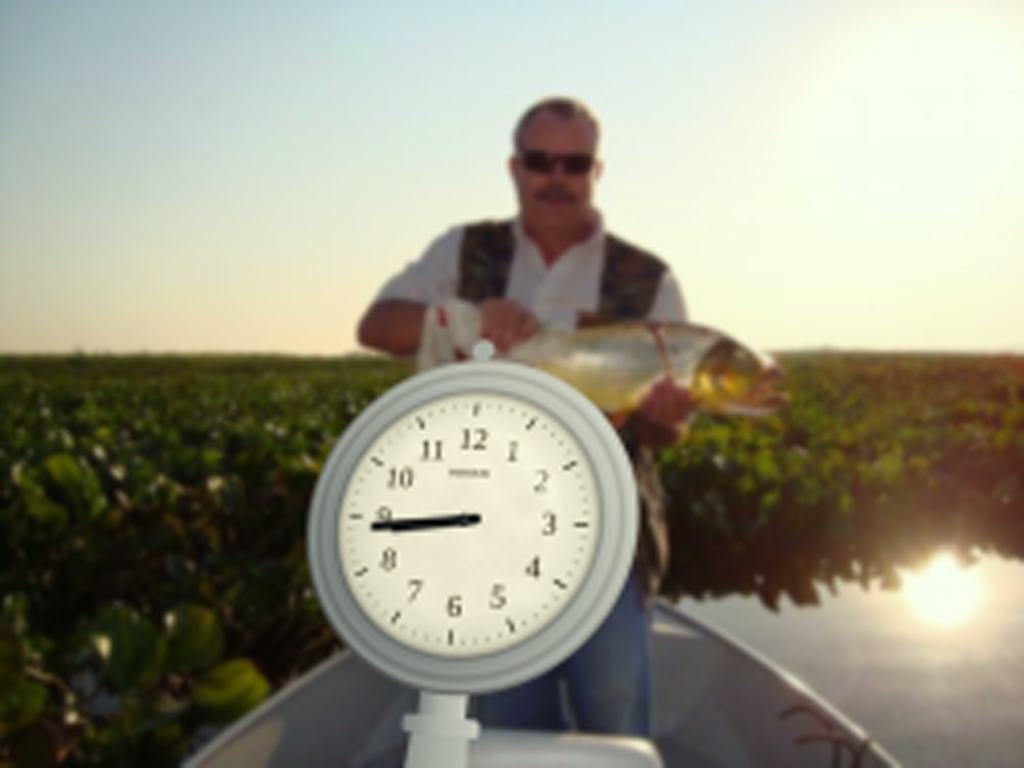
8 h 44 min
